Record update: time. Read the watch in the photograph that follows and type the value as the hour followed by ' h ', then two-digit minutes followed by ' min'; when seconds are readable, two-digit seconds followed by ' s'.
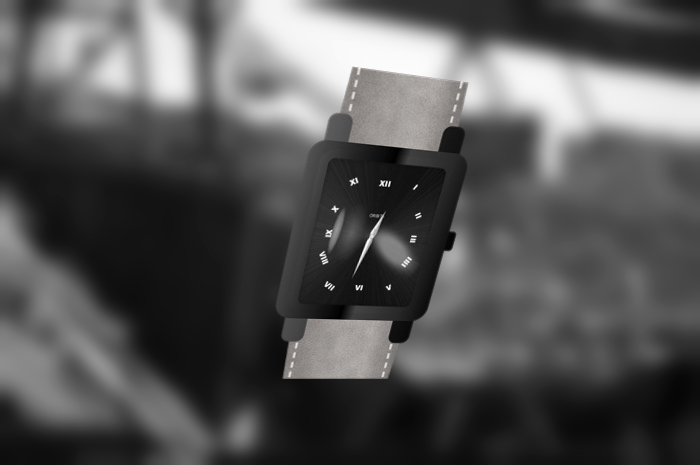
12 h 32 min
